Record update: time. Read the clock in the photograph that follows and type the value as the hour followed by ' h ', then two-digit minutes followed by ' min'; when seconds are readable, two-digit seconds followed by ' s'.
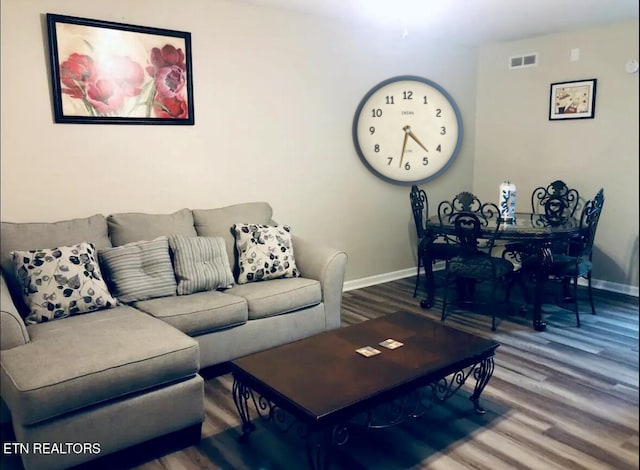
4 h 32 min
